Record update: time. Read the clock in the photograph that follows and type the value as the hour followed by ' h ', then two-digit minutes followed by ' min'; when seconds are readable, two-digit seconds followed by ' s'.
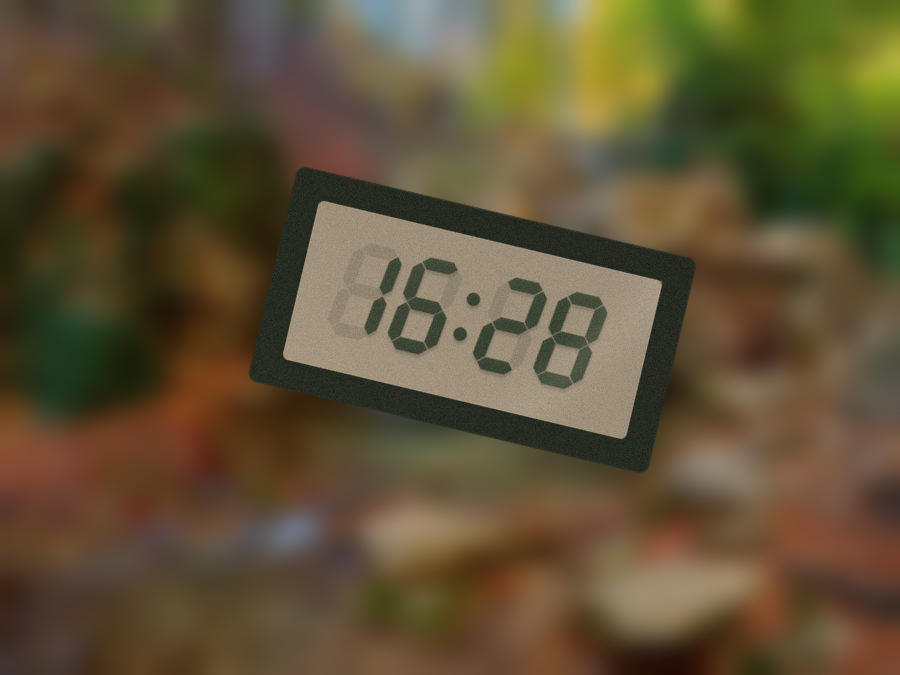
16 h 28 min
